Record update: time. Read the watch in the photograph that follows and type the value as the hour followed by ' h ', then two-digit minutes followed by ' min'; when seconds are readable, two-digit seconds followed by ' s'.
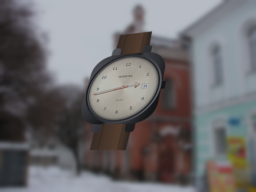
2 h 43 min
